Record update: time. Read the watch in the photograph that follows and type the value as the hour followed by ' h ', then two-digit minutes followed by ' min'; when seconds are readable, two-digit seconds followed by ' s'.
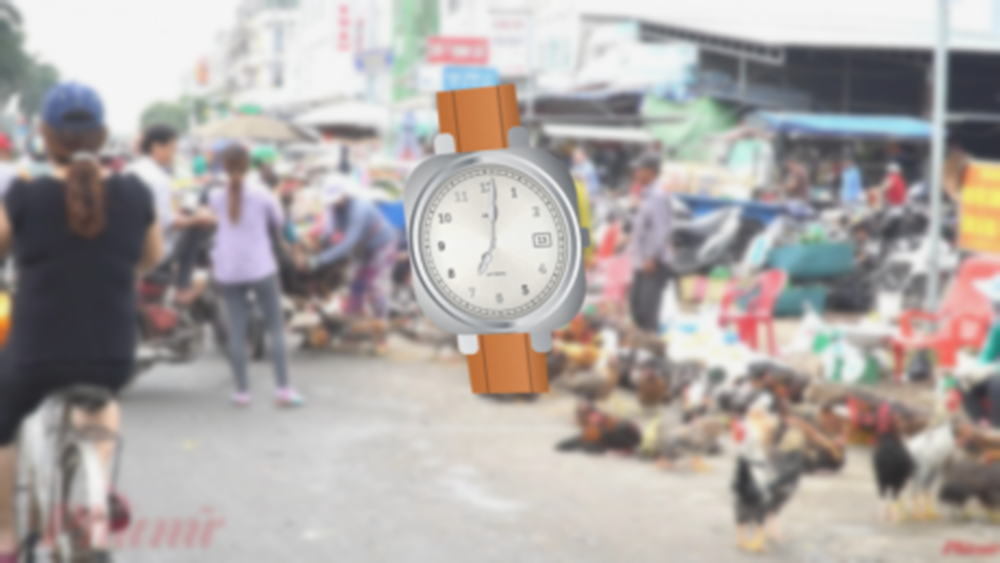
7 h 01 min
